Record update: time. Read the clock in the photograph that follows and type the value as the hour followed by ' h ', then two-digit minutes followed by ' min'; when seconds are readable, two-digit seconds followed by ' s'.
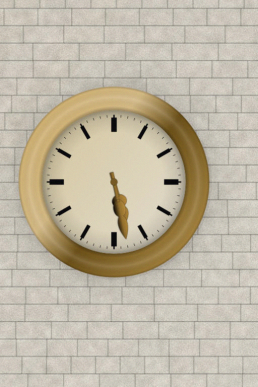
5 h 28 min
